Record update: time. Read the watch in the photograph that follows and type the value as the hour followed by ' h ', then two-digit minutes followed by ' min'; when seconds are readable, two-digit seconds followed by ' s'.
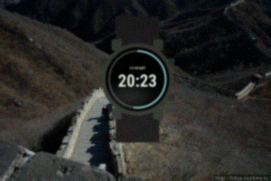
20 h 23 min
